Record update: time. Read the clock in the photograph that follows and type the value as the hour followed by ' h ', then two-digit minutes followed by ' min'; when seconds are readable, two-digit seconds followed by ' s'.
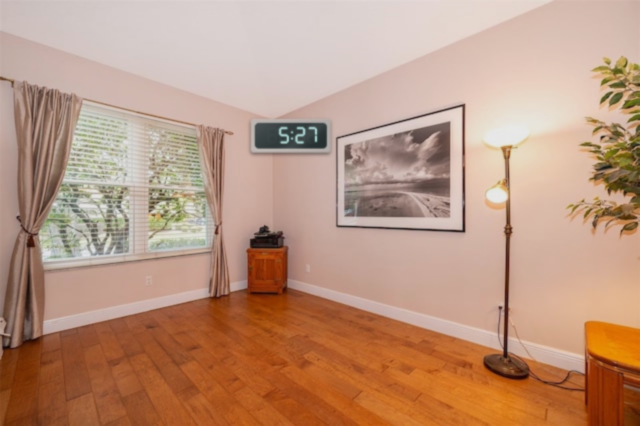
5 h 27 min
